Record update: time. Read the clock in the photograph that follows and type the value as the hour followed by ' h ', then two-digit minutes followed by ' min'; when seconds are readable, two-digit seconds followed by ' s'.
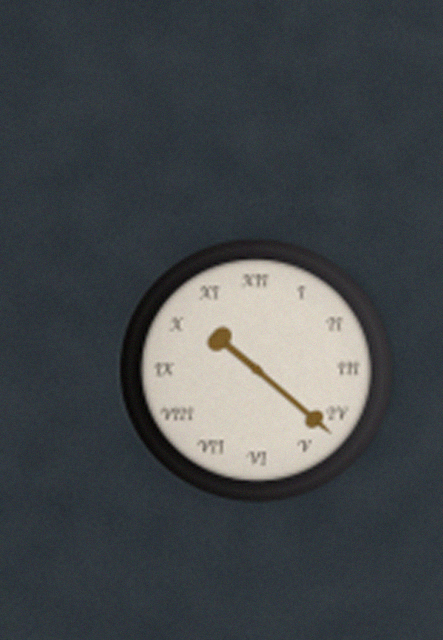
10 h 22 min
